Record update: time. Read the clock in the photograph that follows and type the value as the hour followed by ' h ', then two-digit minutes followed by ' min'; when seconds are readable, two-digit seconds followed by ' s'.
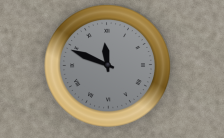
11 h 49 min
